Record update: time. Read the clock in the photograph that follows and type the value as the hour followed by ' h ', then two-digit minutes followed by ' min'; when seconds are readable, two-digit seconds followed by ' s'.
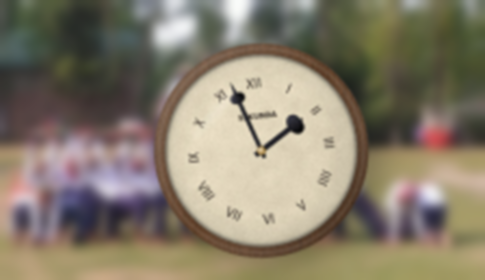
1 h 57 min
